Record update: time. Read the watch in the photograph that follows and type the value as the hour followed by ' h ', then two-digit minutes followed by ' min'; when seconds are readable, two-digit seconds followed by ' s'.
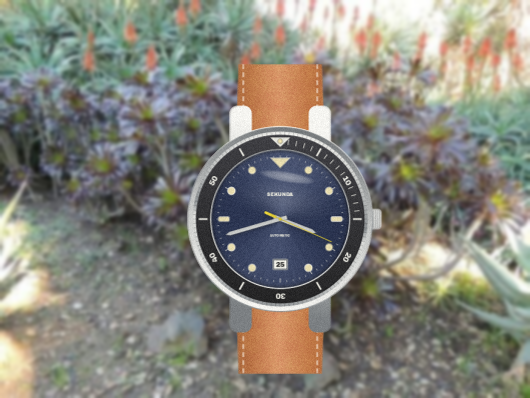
3 h 42 min 19 s
